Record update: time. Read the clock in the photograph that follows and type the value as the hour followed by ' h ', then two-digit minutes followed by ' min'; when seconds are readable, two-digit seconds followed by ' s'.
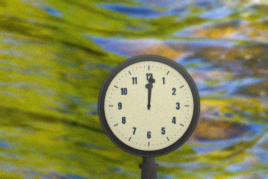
12 h 01 min
